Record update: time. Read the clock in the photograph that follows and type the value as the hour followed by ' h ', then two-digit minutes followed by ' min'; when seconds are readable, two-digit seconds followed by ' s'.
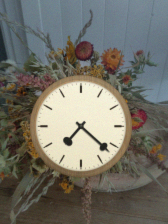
7 h 22 min
